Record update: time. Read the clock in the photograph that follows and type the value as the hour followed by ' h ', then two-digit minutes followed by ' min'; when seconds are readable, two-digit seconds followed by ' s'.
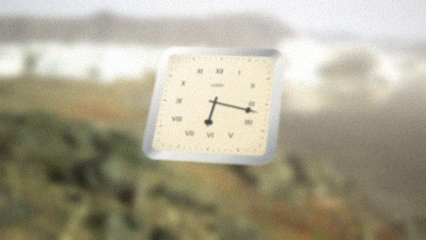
6 h 17 min
